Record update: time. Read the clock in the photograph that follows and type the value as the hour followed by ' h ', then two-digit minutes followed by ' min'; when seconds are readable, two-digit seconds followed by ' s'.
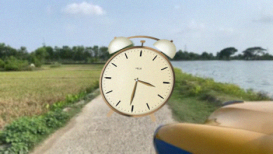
3 h 31 min
